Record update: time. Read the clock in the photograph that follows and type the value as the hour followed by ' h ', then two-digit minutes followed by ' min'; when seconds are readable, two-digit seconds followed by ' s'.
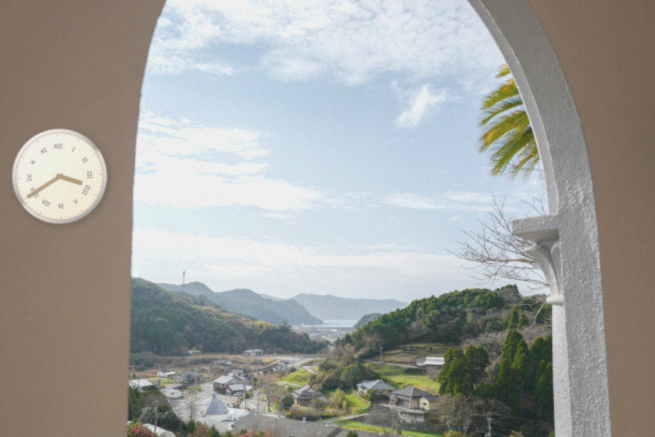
3 h 40 min
